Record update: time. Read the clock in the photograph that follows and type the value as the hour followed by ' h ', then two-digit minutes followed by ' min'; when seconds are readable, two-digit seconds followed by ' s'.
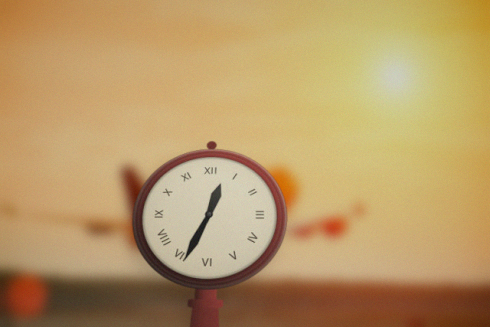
12 h 34 min
